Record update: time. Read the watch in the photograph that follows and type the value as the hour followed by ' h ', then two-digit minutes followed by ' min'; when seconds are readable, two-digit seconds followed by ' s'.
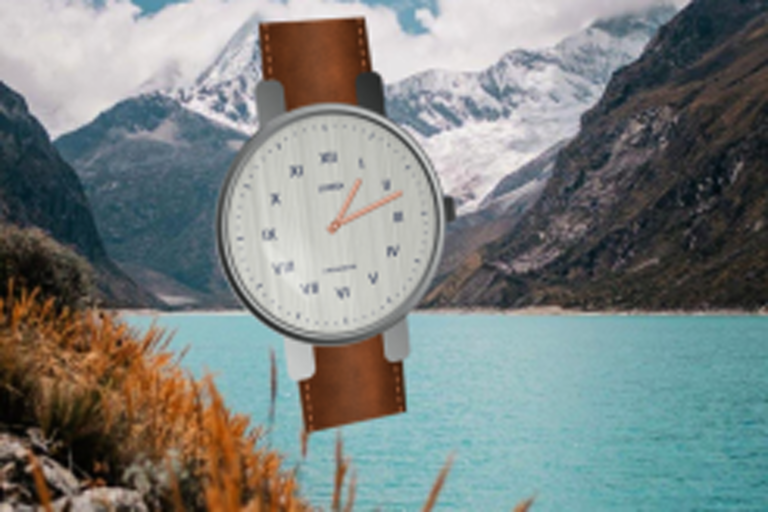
1 h 12 min
